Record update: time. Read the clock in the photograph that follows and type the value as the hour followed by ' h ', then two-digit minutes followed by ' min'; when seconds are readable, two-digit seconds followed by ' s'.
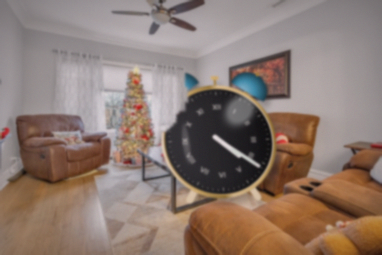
4 h 21 min
